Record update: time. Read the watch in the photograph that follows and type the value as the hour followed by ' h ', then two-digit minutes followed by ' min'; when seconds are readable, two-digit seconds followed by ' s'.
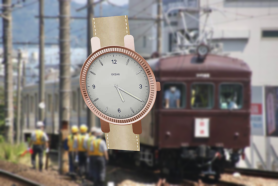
5 h 20 min
